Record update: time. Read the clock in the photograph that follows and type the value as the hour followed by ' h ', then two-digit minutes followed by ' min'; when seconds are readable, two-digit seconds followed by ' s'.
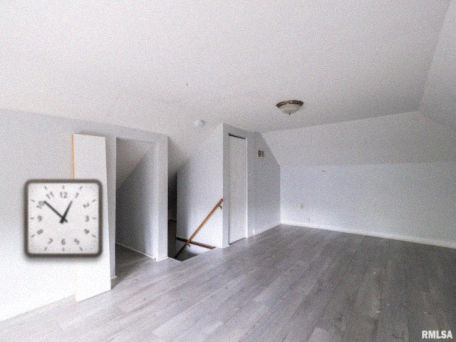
12 h 52 min
